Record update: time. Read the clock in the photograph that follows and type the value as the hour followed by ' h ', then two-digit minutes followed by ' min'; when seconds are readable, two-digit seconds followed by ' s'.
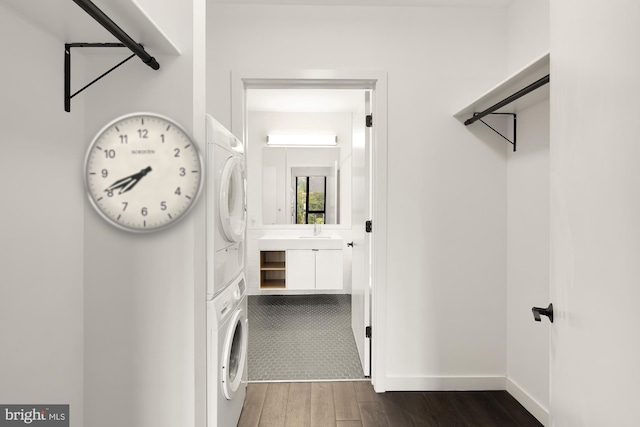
7 h 41 min
